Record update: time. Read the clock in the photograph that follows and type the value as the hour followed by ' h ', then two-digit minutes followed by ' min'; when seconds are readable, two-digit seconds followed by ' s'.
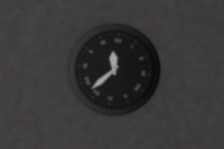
11 h 37 min
